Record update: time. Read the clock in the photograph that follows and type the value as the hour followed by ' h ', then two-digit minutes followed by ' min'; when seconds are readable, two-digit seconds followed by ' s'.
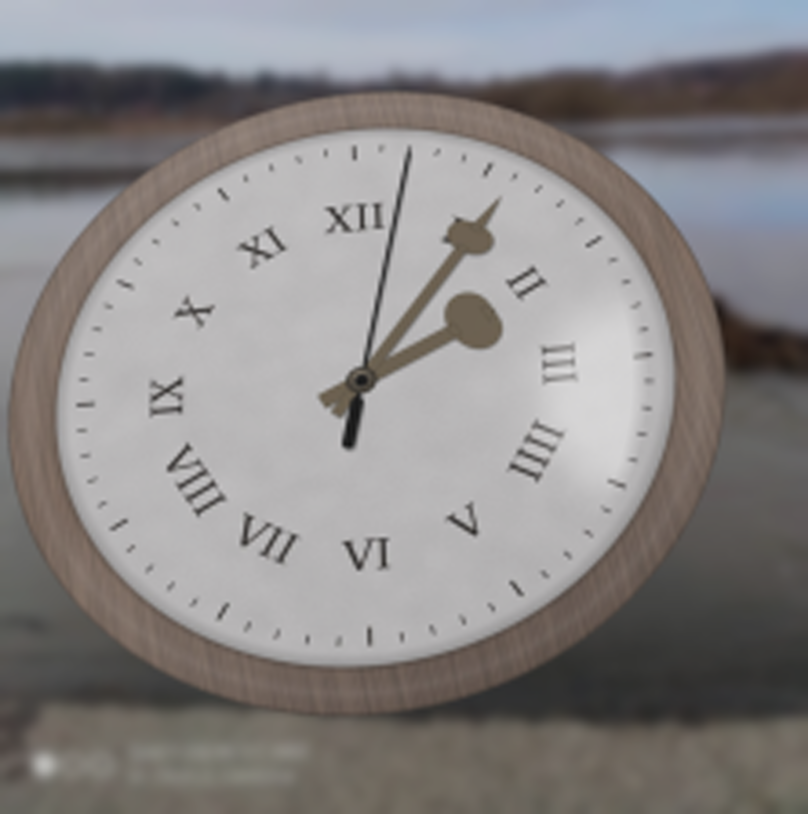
2 h 06 min 02 s
